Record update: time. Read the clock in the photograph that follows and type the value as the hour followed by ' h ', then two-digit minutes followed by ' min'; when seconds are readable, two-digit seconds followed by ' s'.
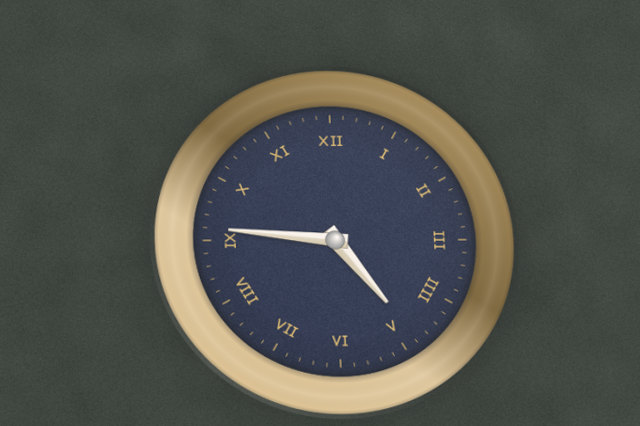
4 h 46 min
